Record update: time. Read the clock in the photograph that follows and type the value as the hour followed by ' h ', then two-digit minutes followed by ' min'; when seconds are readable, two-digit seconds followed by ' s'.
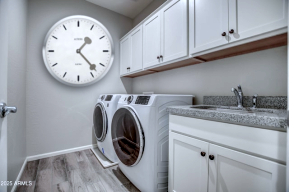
1 h 23 min
